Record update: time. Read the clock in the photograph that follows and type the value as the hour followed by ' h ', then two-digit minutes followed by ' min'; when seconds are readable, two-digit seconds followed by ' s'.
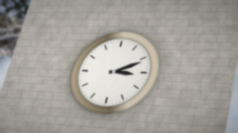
3 h 11 min
